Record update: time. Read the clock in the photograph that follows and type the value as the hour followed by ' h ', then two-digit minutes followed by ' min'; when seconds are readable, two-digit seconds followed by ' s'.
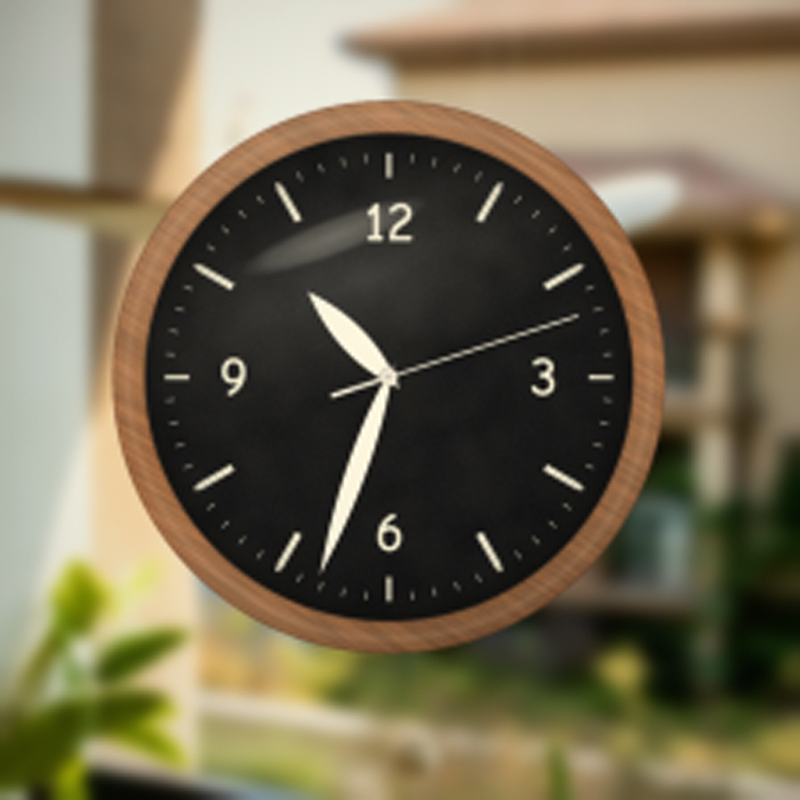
10 h 33 min 12 s
